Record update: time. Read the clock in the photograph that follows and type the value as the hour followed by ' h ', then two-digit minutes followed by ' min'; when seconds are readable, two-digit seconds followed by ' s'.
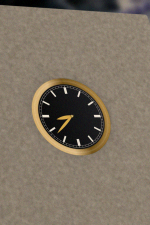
8 h 38 min
